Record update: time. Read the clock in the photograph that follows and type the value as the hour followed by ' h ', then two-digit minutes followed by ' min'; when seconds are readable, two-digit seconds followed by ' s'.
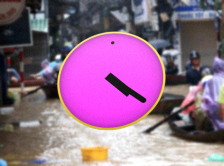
4 h 21 min
